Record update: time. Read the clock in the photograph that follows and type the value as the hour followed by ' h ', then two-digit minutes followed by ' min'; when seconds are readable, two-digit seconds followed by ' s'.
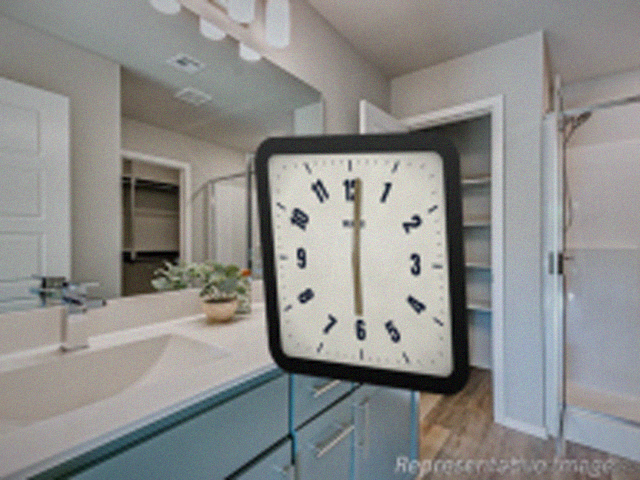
6 h 01 min
